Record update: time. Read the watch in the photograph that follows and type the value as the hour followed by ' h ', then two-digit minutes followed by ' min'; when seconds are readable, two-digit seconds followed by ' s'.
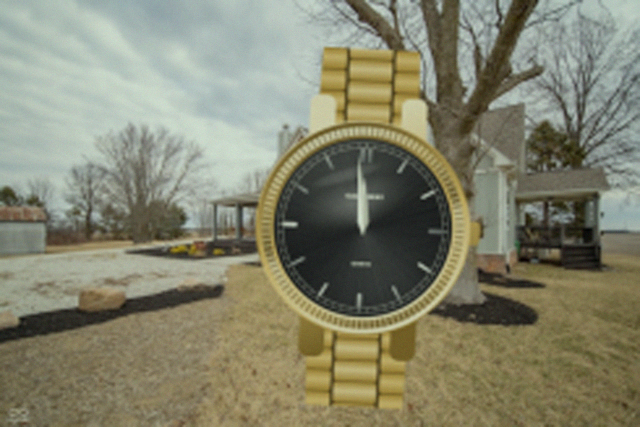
11 h 59 min
